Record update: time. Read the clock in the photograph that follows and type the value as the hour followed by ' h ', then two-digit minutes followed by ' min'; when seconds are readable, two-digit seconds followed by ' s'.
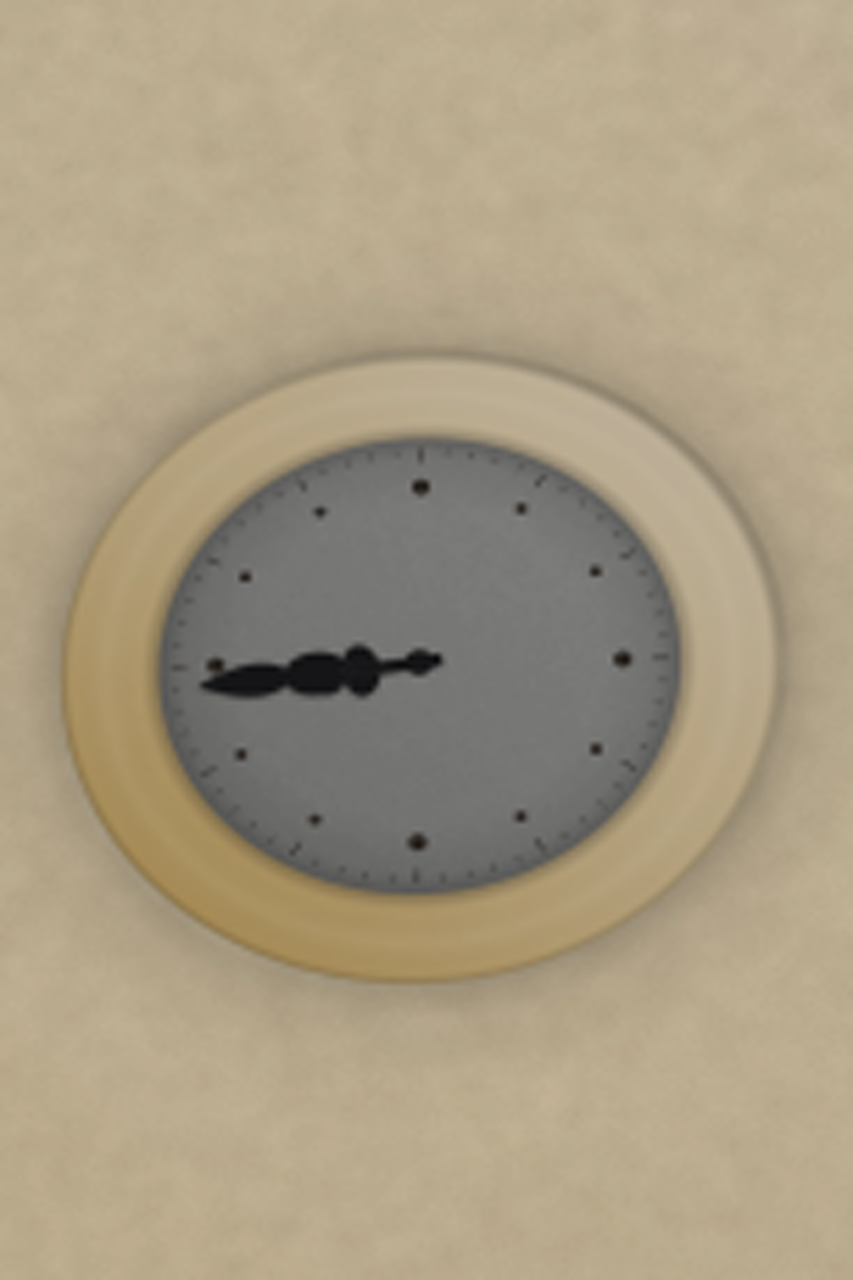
8 h 44 min
